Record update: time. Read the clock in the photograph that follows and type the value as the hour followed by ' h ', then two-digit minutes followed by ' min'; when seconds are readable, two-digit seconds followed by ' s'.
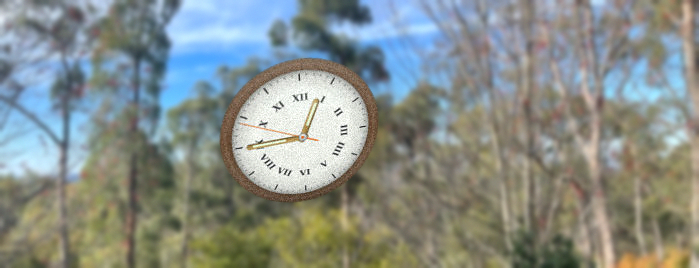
12 h 44 min 49 s
